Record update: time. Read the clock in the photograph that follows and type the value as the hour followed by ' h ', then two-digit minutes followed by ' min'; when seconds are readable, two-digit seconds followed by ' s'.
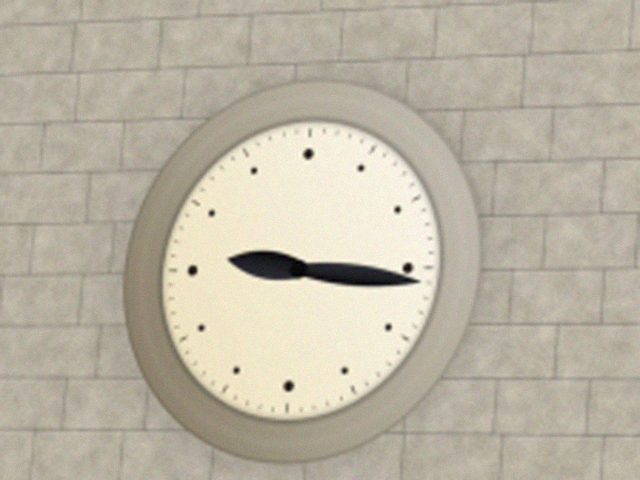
9 h 16 min
